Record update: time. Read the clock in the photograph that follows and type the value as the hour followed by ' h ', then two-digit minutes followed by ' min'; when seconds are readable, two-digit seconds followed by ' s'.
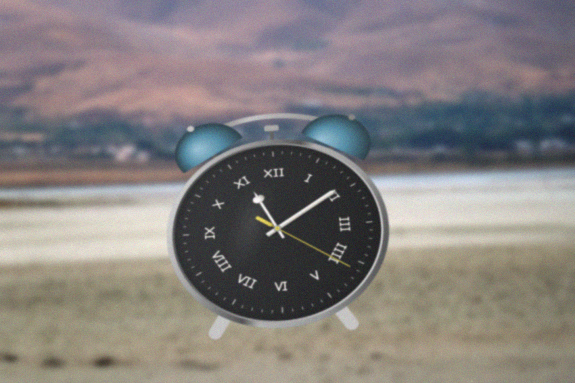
11 h 09 min 21 s
